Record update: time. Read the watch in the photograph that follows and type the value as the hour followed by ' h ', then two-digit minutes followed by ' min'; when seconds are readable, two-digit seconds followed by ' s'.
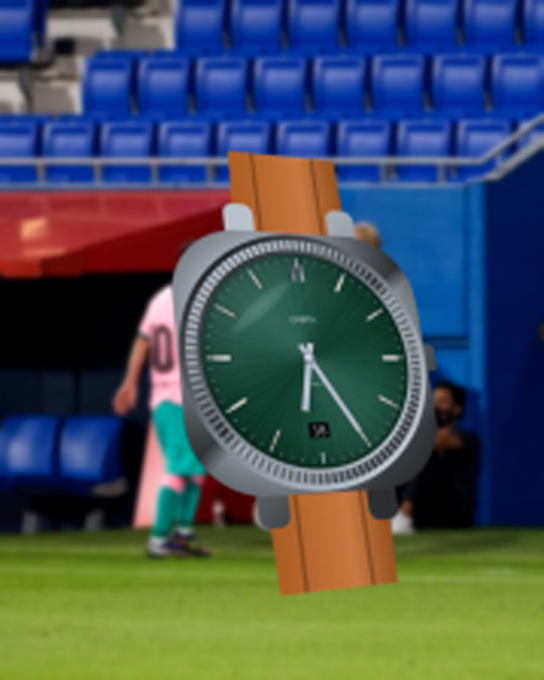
6 h 25 min
